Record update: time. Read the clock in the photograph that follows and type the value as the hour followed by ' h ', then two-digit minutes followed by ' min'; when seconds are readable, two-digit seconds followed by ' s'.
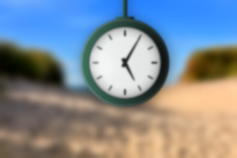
5 h 05 min
